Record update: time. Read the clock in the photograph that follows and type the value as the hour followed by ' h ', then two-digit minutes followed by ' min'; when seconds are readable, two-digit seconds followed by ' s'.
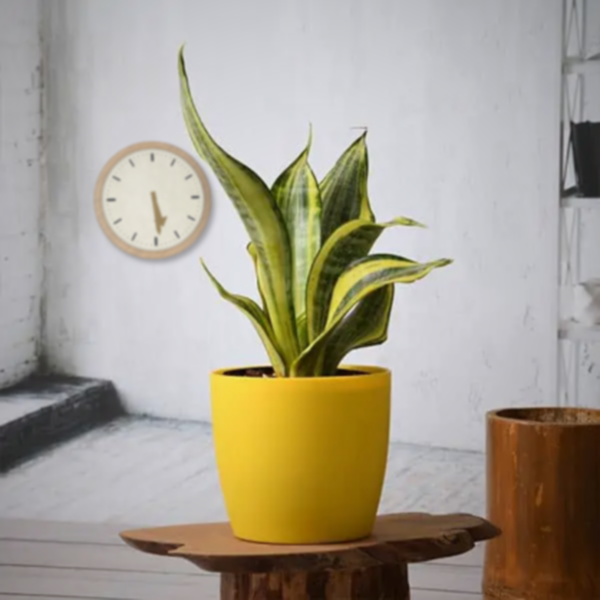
5 h 29 min
